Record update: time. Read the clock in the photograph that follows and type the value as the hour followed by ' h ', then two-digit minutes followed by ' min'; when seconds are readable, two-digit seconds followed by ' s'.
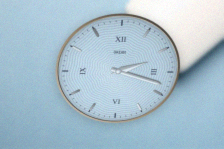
2 h 18 min
